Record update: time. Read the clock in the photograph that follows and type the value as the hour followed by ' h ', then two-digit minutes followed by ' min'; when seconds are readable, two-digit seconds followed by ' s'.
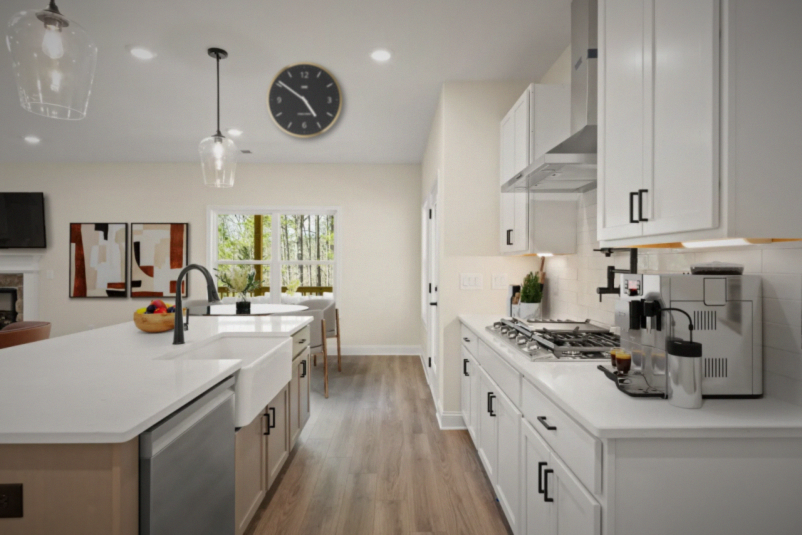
4 h 51 min
